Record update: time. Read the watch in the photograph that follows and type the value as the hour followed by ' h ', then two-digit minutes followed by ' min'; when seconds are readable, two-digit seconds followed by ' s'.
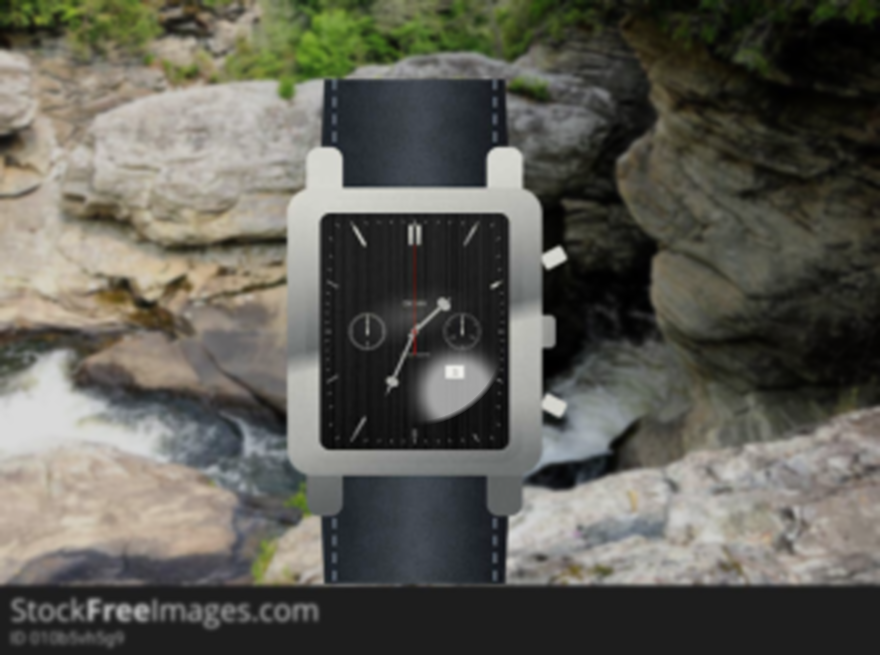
1 h 34 min
